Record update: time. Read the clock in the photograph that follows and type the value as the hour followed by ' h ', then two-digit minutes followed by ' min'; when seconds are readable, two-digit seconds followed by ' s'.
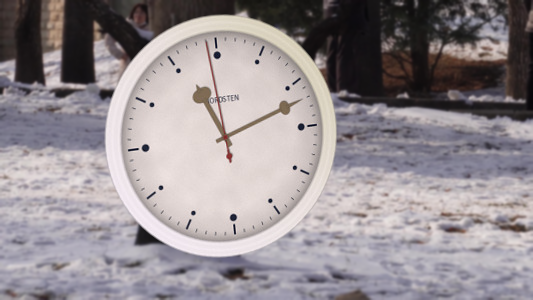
11 h 11 min 59 s
